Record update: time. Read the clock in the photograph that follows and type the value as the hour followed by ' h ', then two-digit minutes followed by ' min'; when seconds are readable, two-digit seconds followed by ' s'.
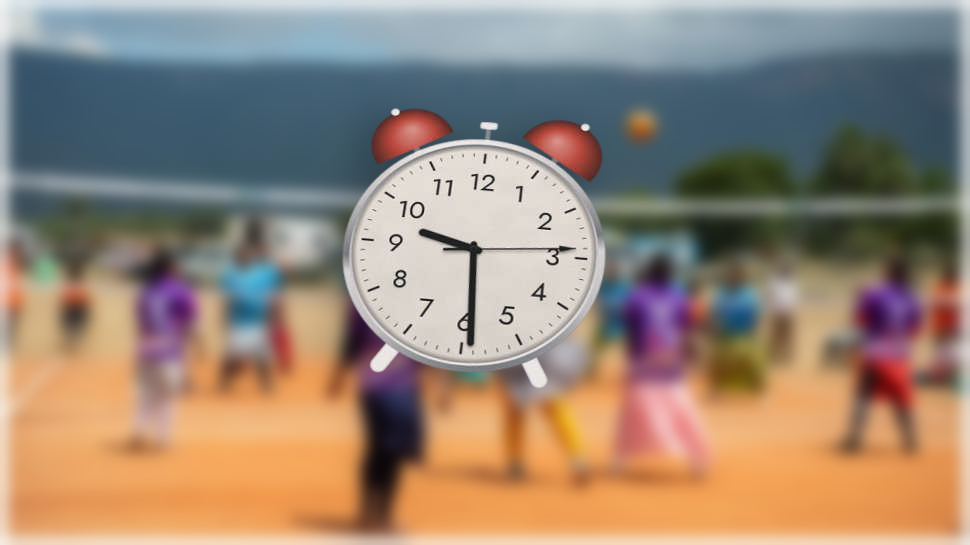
9 h 29 min 14 s
